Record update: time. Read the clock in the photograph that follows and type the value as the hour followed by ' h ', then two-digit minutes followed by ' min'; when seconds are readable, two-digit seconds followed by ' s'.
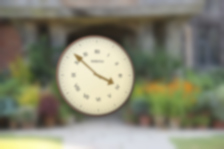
3 h 52 min
